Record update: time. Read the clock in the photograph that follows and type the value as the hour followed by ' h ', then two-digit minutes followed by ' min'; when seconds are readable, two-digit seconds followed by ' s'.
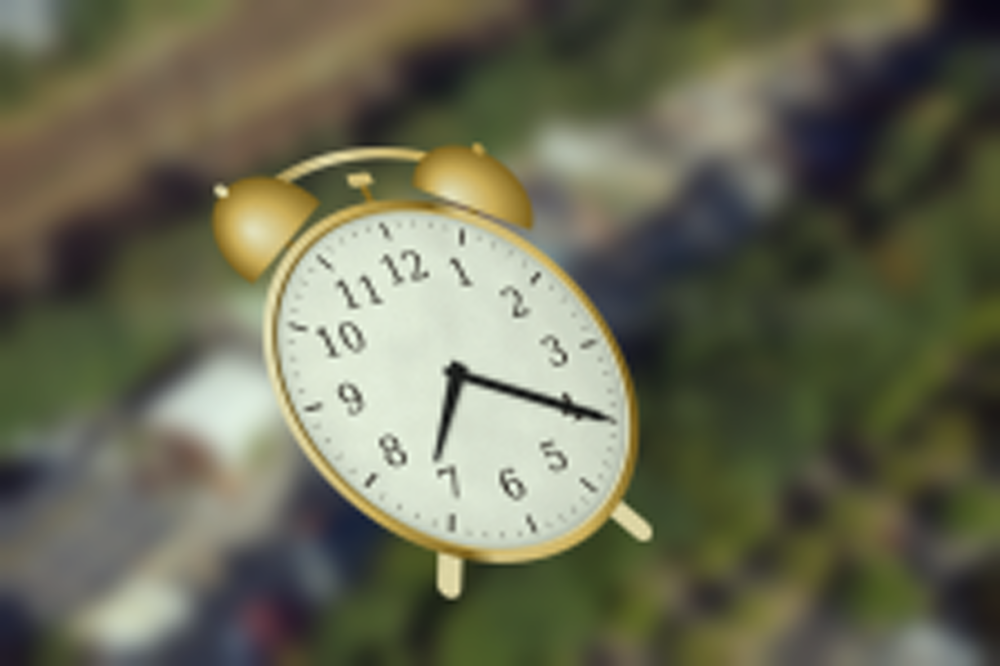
7 h 20 min
